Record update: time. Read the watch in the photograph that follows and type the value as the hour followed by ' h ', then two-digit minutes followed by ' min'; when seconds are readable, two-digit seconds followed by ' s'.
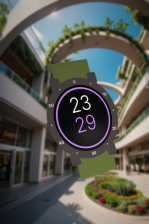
23 h 29 min
